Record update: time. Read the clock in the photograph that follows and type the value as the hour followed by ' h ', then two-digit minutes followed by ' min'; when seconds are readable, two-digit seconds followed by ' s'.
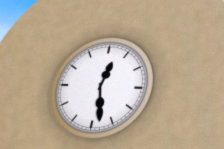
12 h 28 min
